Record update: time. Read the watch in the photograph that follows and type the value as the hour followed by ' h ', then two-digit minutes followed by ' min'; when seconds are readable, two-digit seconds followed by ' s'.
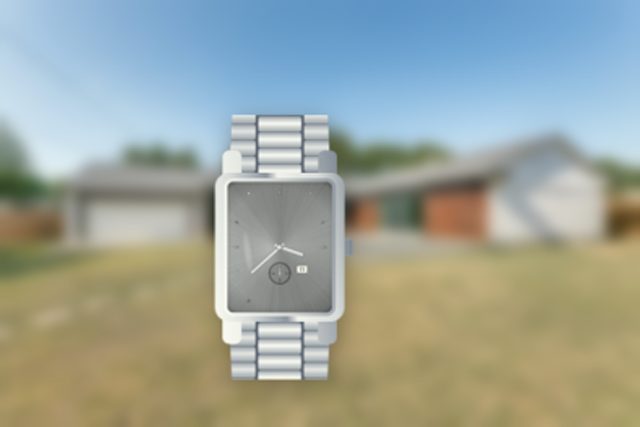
3 h 38 min
